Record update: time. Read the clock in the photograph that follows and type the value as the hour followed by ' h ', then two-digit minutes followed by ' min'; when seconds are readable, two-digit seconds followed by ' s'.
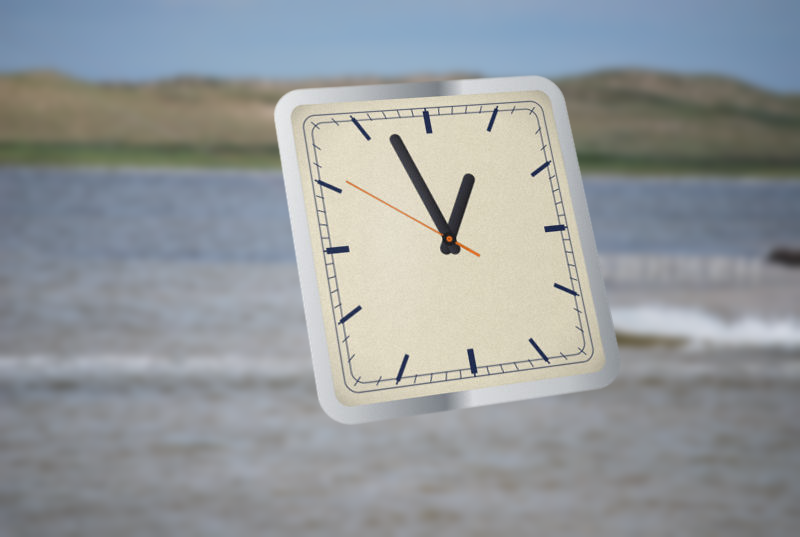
12 h 56 min 51 s
